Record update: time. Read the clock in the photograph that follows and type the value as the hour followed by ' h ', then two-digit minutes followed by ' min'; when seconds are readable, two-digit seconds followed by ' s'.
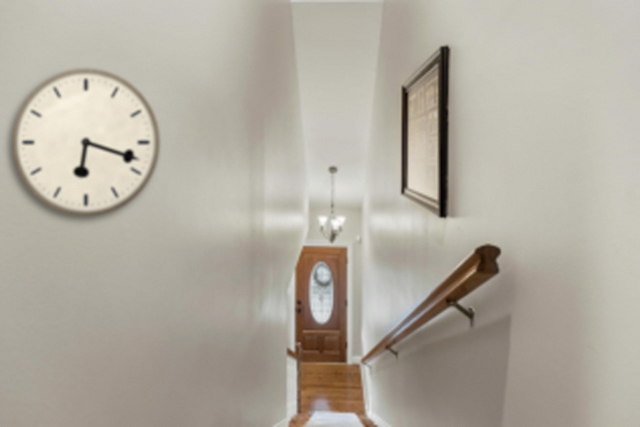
6 h 18 min
